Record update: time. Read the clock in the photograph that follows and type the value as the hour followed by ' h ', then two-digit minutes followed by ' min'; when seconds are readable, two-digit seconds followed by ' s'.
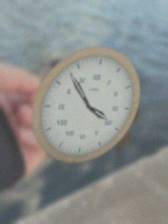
3 h 53 min
